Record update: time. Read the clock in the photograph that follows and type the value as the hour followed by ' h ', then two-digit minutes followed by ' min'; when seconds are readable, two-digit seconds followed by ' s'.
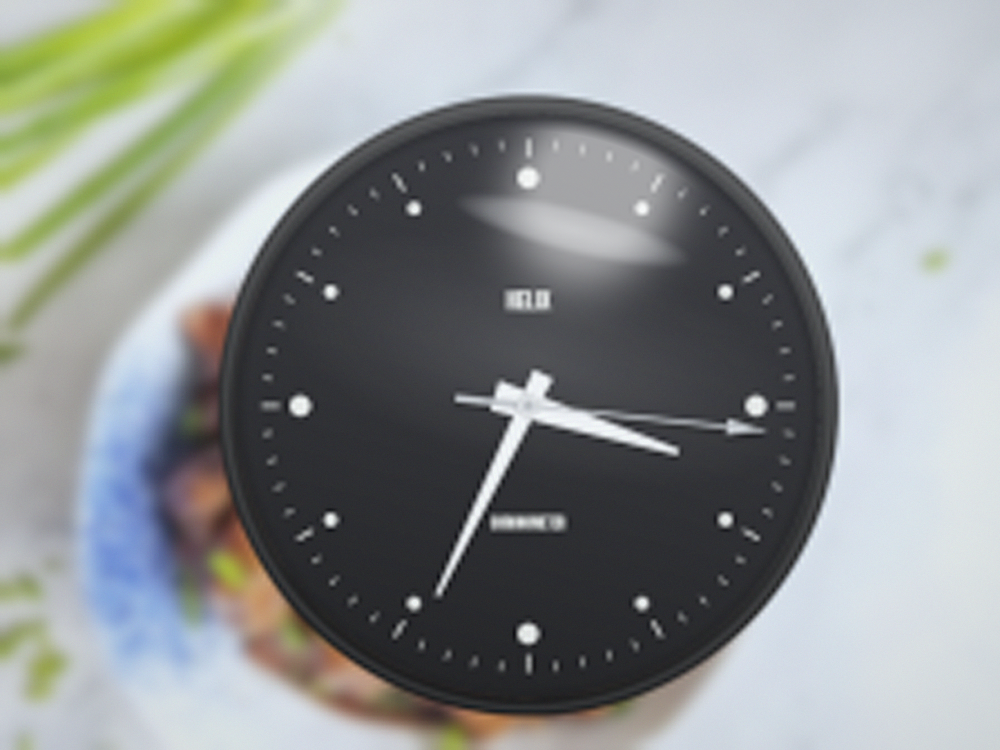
3 h 34 min 16 s
